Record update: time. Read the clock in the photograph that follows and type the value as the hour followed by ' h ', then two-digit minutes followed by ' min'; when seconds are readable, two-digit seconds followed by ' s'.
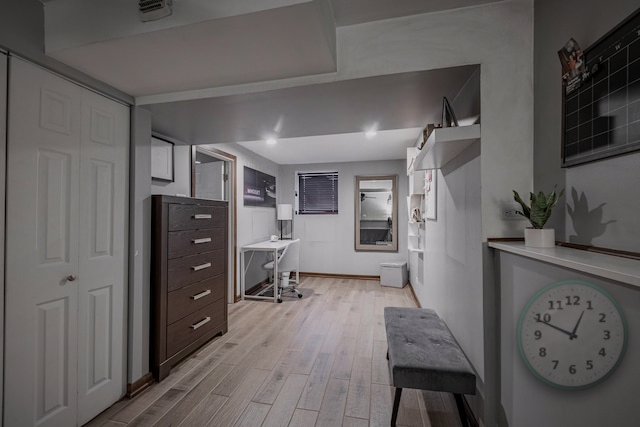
12 h 49 min
